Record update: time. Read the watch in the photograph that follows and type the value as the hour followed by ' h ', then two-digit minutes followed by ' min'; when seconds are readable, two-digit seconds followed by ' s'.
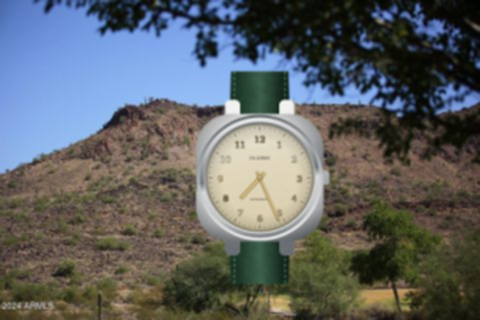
7 h 26 min
